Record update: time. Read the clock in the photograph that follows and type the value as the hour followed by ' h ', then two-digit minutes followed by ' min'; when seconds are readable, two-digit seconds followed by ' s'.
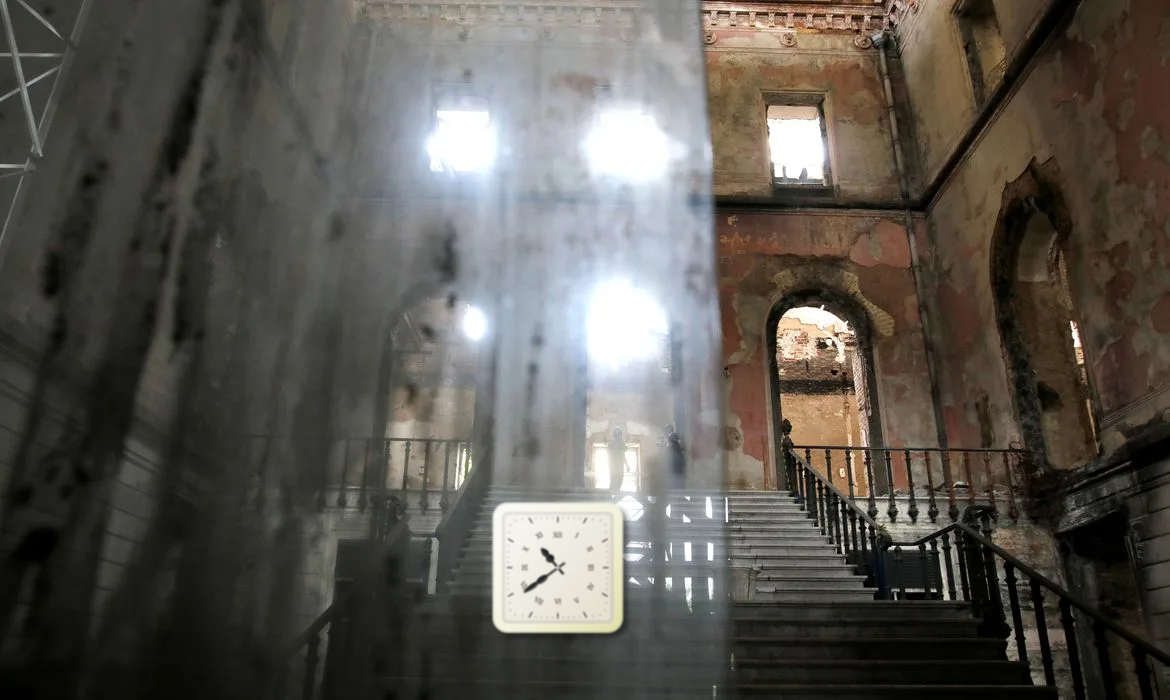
10 h 39 min
